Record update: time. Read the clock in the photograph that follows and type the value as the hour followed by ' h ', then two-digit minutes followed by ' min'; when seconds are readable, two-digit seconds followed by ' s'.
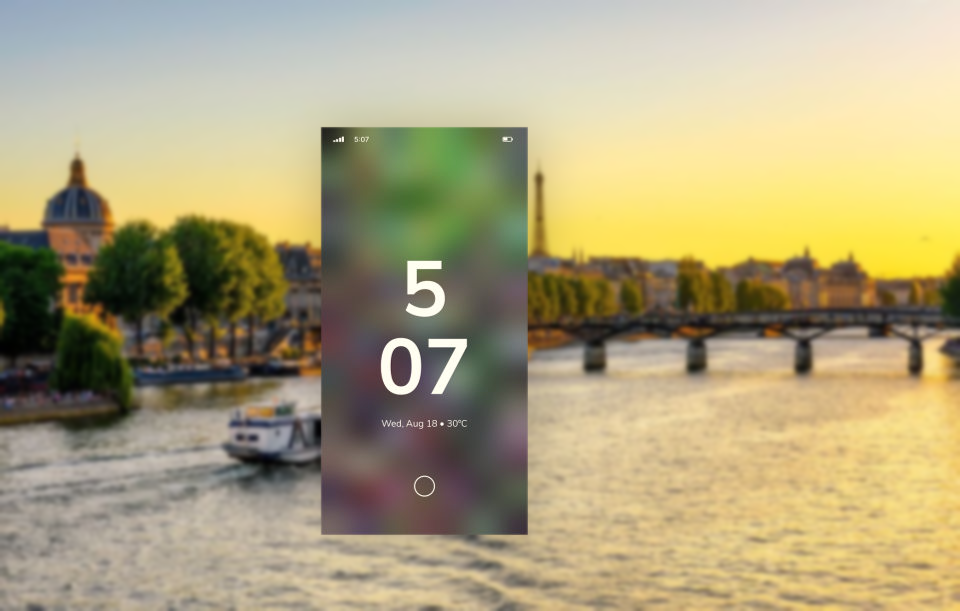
5 h 07 min
